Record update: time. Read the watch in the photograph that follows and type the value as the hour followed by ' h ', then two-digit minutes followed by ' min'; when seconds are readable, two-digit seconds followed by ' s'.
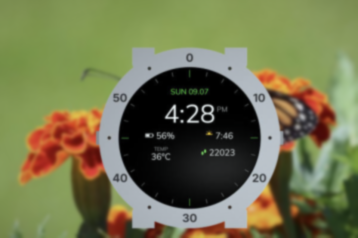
4 h 28 min
